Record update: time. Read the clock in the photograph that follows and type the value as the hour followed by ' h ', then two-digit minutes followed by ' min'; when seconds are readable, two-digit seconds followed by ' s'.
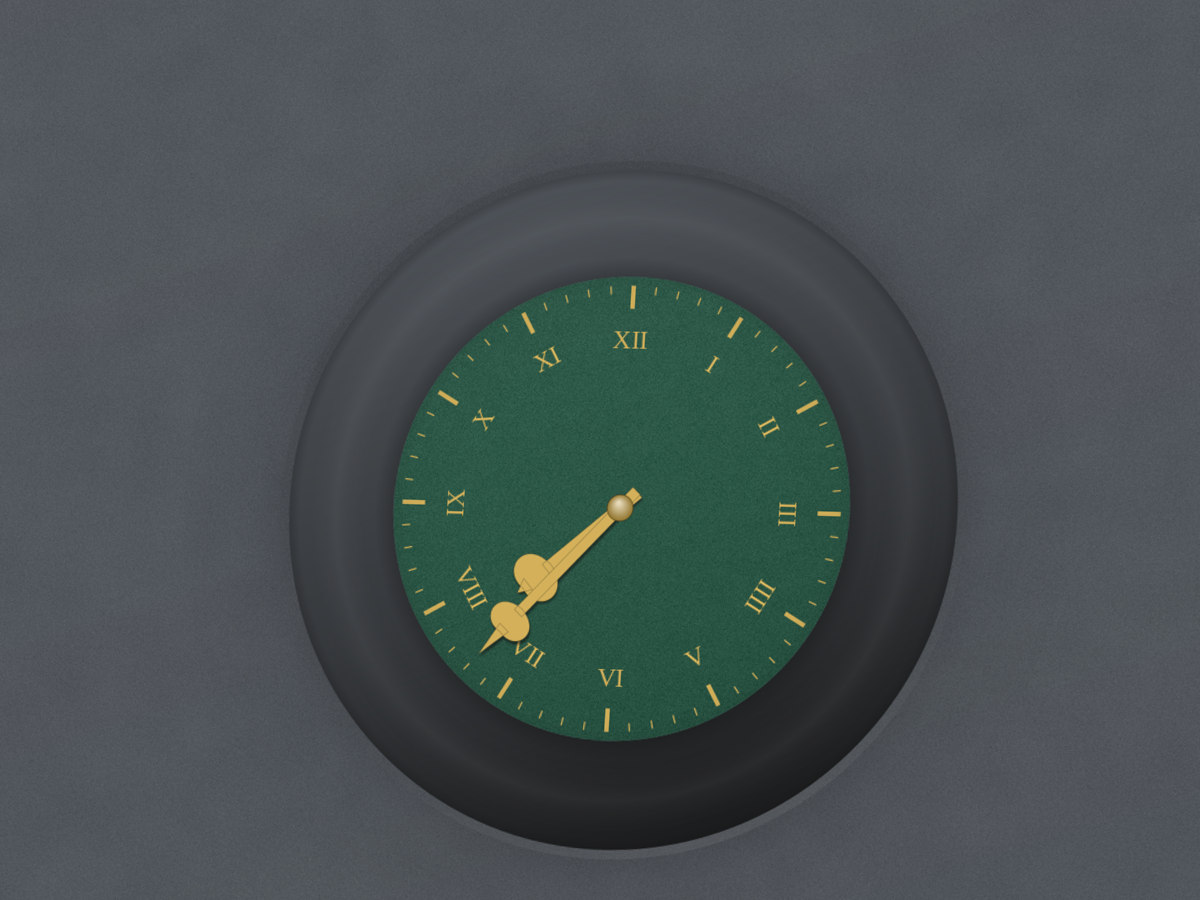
7 h 37 min
